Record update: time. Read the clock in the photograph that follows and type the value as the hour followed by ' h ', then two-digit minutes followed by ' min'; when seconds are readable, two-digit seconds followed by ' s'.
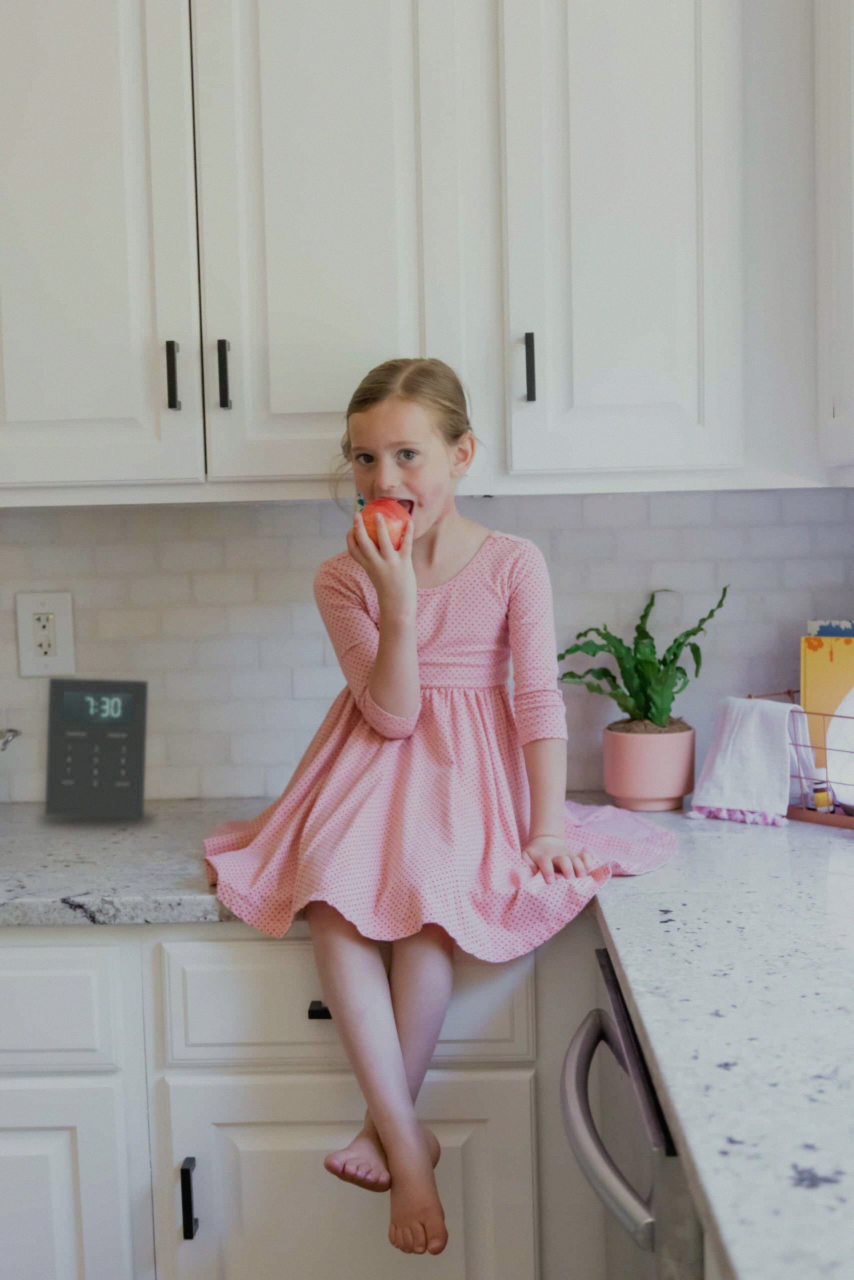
7 h 30 min
